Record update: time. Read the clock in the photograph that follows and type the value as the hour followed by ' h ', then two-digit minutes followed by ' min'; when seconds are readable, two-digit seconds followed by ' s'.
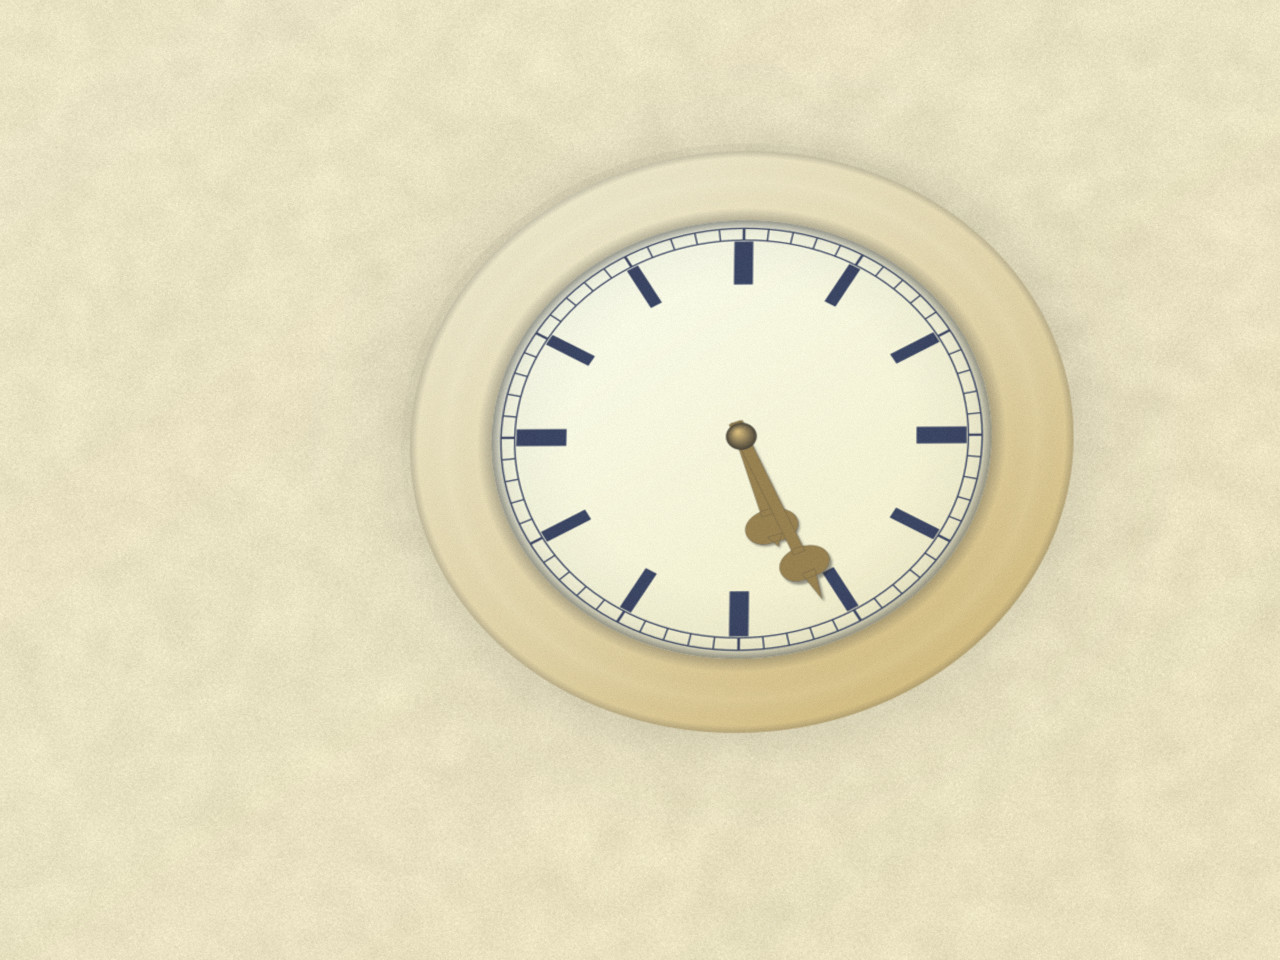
5 h 26 min
